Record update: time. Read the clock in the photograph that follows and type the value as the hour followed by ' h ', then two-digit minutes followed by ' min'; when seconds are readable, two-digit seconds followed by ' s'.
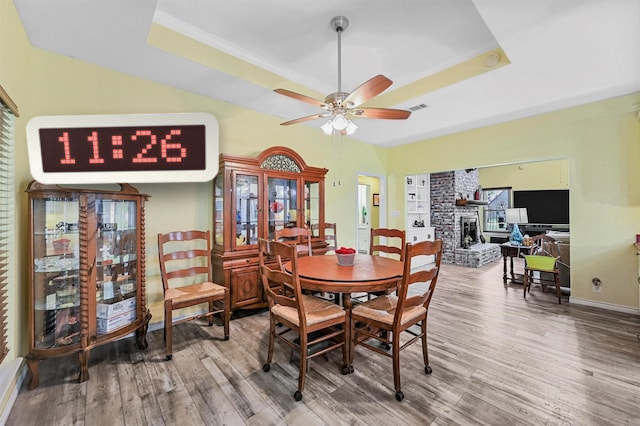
11 h 26 min
